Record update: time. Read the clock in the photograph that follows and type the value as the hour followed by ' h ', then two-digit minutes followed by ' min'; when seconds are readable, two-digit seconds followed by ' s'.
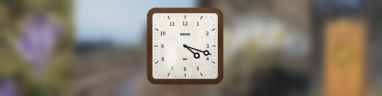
4 h 18 min
